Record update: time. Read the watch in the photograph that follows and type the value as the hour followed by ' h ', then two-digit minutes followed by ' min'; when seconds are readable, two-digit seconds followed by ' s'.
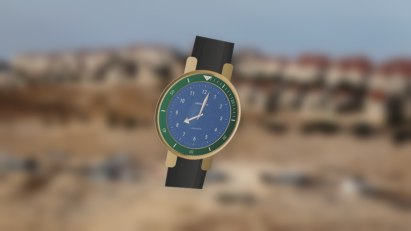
8 h 02 min
